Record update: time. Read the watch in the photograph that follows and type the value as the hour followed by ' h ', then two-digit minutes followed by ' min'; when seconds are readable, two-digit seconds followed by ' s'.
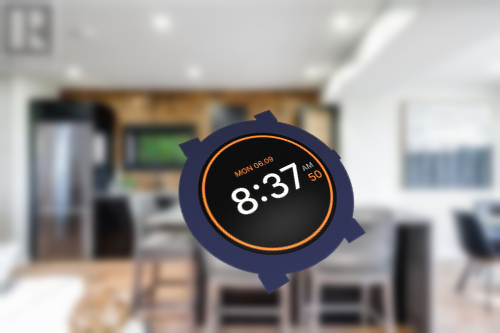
8 h 37 min 50 s
